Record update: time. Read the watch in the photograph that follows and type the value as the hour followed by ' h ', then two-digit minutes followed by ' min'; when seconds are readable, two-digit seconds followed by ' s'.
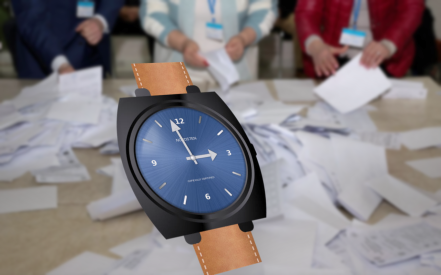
2 h 58 min
